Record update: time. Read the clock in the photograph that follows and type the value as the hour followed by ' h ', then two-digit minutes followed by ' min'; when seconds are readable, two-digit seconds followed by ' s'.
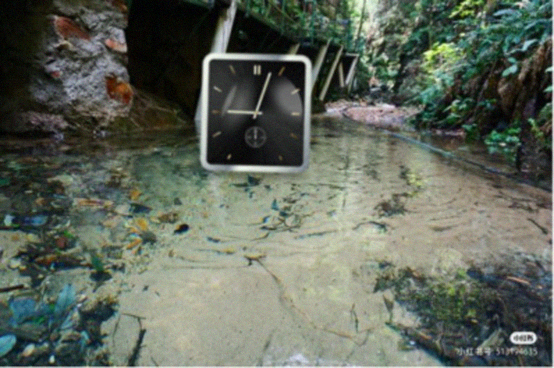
9 h 03 min
